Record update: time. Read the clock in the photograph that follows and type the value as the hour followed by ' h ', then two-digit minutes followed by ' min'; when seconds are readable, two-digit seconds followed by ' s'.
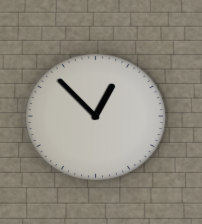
12 h 53 min
